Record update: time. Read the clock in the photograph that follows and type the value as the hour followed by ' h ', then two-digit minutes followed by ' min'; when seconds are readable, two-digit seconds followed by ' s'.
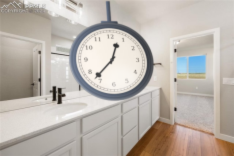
12 h 37 min
